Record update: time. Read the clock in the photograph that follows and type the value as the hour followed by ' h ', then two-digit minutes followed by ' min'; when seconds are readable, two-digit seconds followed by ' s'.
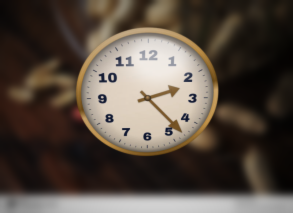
2 h 23 min
